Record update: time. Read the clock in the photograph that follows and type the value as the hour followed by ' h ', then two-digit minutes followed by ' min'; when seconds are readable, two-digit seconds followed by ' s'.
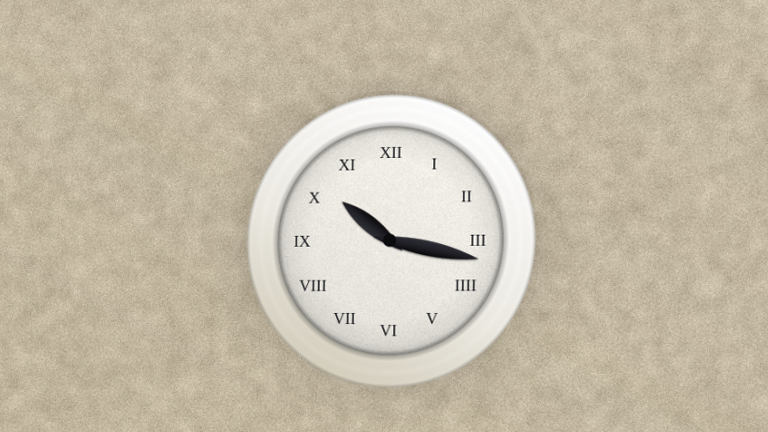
10 h 17 min
